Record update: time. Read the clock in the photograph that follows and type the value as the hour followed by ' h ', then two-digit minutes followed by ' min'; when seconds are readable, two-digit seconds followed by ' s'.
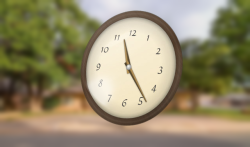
11 h 24 min
